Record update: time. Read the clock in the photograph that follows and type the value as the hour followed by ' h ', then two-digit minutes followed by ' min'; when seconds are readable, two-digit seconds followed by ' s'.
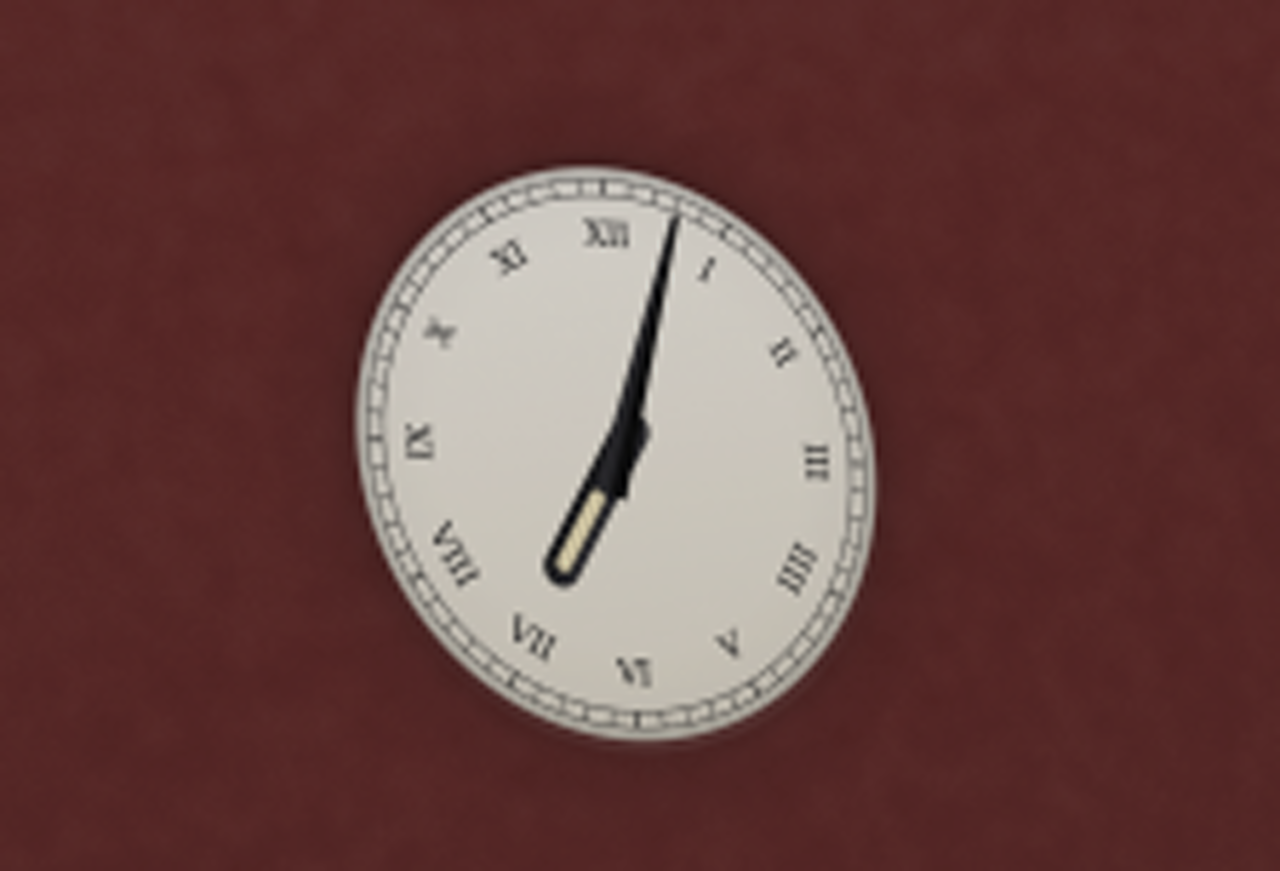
7 h 03 min
